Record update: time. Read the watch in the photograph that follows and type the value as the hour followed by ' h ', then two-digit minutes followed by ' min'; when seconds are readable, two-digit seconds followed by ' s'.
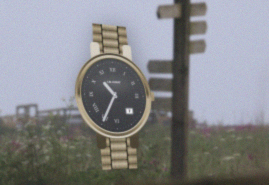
10 h 35 min
